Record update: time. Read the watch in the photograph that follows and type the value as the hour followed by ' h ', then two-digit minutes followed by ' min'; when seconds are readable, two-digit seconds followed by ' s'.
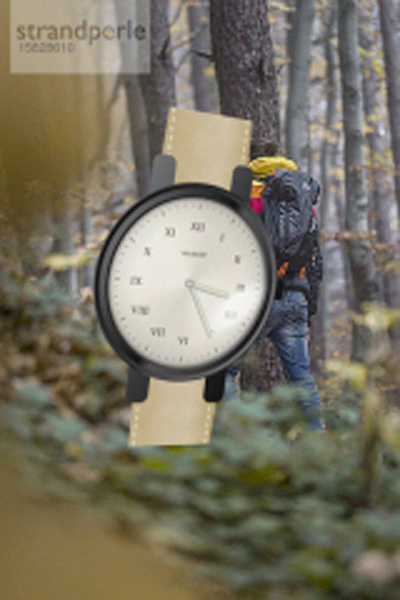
3 h 25 min
